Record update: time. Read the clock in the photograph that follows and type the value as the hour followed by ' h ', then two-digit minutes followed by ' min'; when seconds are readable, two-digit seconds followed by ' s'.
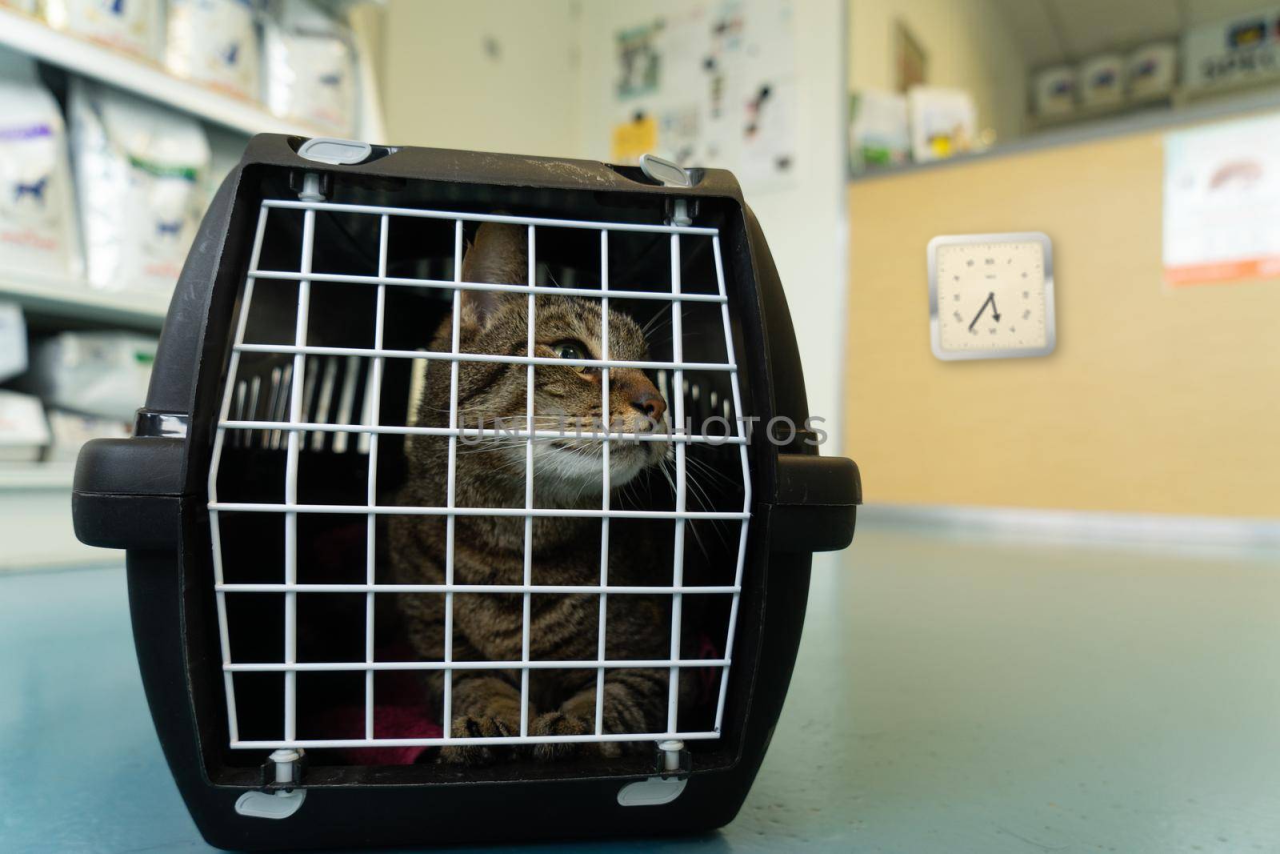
5 h 36 min
